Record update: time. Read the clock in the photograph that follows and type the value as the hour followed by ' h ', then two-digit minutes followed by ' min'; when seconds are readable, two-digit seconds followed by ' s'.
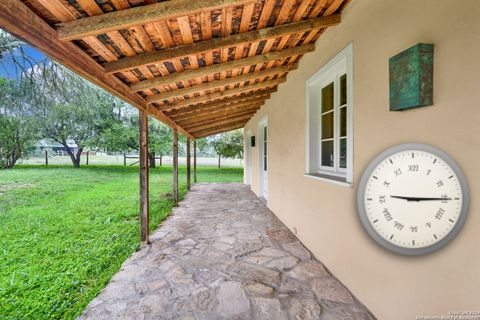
9 h 15 min
